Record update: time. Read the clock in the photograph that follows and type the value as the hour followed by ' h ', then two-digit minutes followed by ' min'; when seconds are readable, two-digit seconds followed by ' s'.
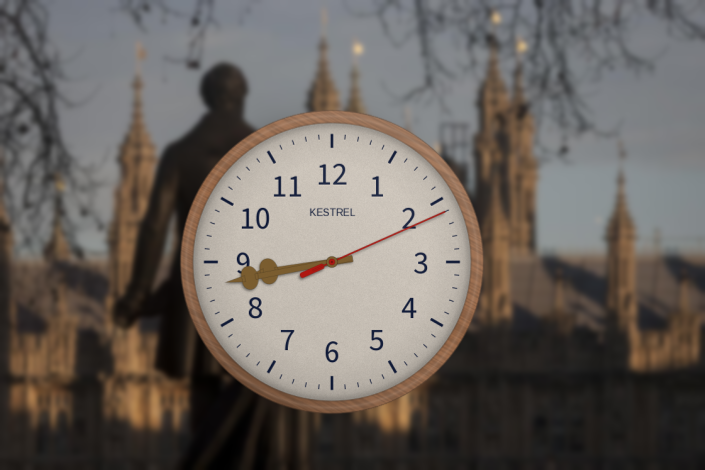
8 h 43 min 11 s
